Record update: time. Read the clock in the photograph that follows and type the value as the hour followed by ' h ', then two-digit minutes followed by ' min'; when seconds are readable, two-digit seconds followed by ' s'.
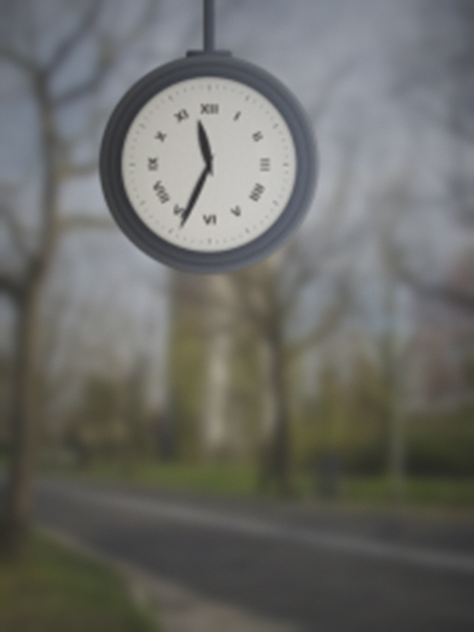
11 h 34 min
